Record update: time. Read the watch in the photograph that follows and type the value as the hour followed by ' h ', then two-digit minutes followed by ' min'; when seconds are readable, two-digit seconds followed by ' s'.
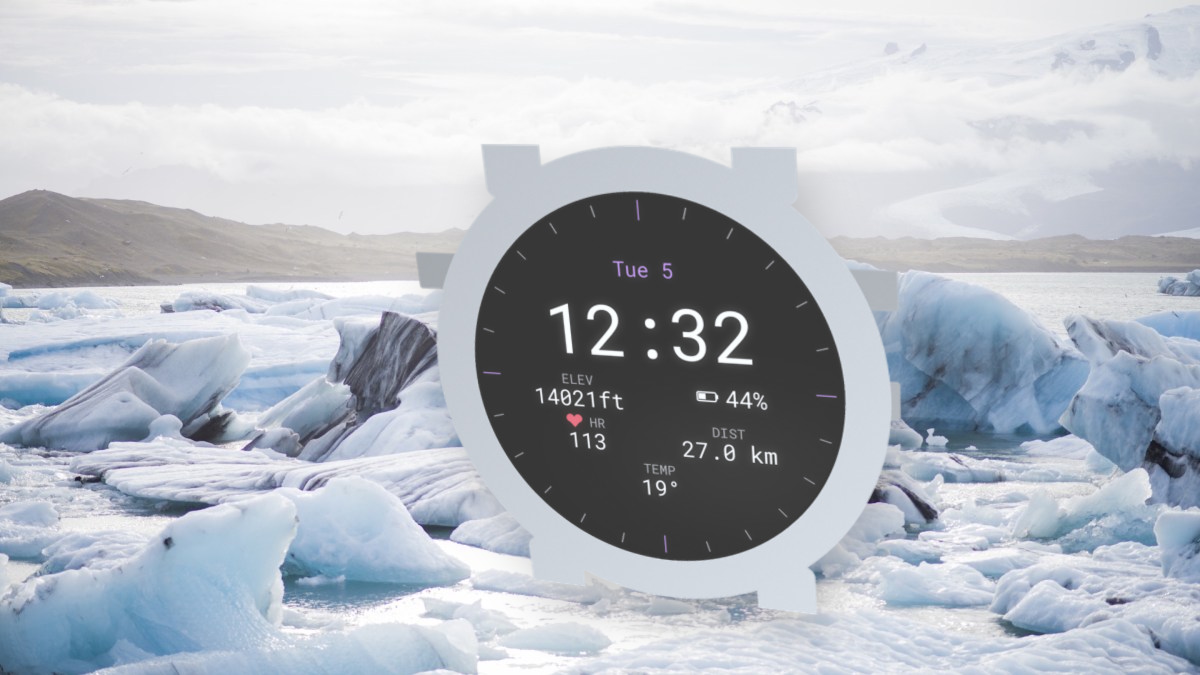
12 h 32 min
